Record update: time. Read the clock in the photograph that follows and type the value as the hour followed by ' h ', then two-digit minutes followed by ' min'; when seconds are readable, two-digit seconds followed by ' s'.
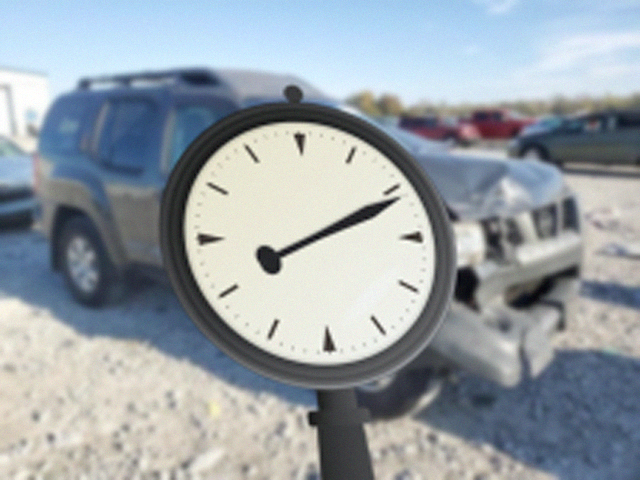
8 h 11 min
